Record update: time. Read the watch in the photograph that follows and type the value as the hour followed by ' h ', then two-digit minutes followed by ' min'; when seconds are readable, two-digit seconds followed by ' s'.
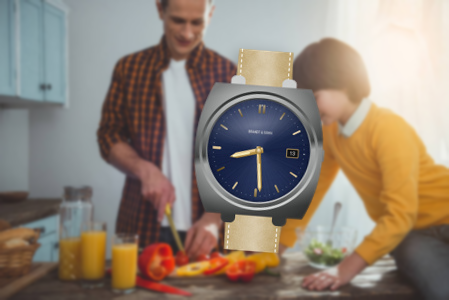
8 h 29 min
